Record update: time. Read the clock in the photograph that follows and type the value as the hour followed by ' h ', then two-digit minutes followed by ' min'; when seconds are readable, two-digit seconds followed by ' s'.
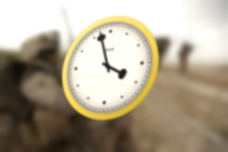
3 h 57 min
